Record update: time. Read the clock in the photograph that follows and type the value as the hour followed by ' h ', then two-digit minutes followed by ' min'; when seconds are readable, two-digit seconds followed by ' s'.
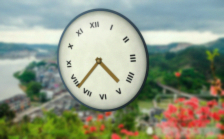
4 h 38 min
